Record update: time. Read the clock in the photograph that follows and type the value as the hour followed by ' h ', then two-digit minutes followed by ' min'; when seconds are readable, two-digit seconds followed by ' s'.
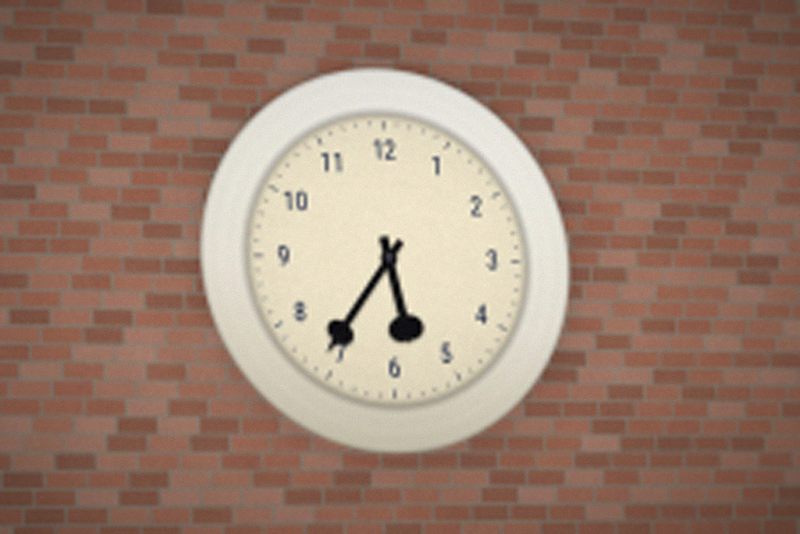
5 h 36 min
